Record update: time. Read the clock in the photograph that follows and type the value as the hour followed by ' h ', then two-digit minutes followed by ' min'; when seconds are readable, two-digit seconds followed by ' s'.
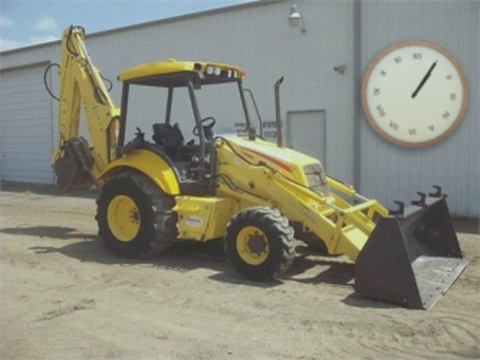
1 h 05 min
